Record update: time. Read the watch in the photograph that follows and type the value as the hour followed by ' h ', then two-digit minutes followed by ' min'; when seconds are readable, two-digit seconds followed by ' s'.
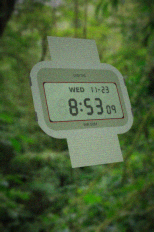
8 h 53 min 09 s
